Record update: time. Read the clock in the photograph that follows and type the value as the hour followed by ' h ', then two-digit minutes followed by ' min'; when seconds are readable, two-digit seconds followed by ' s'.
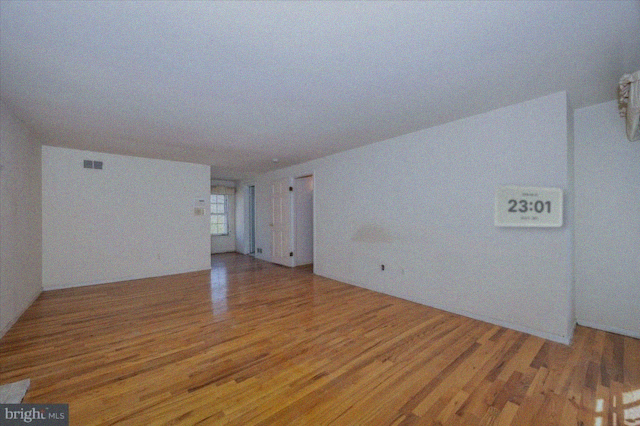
23 h 01 min
